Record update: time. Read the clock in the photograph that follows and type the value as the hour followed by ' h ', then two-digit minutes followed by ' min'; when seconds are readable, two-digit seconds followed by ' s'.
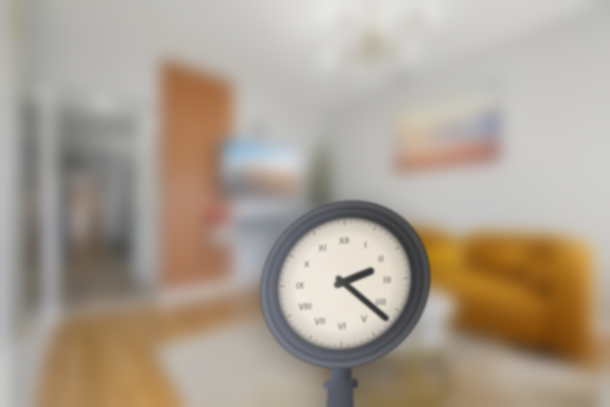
2 h 22 min
